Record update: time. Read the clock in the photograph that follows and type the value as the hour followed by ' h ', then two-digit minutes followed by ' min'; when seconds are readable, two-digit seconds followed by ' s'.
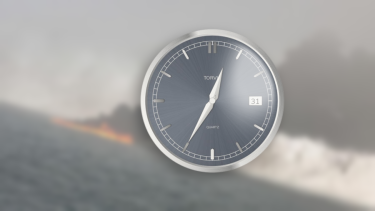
12 h 35 min
